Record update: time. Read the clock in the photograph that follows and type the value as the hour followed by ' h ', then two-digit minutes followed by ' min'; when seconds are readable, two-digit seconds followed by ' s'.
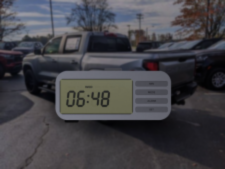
6 h 48 min
